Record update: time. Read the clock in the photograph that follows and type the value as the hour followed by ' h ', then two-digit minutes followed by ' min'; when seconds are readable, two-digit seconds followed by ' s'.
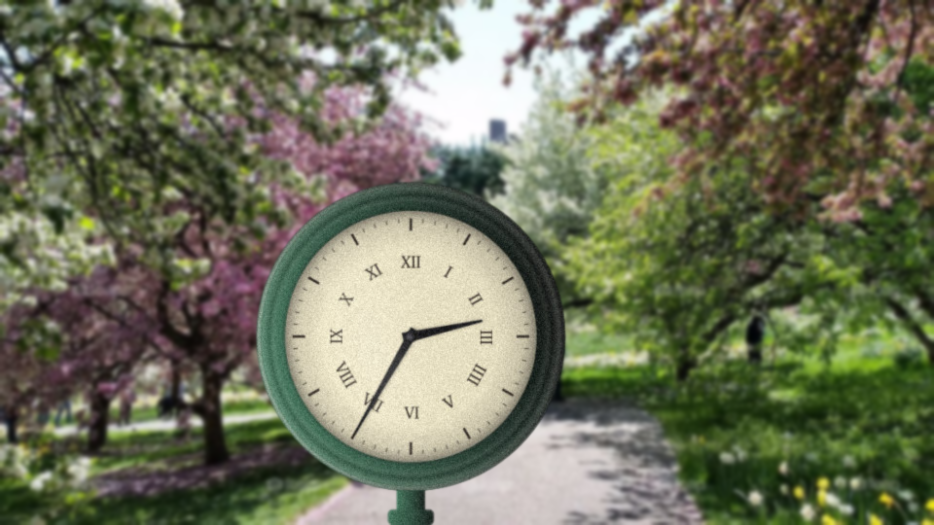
2 h 35 min
